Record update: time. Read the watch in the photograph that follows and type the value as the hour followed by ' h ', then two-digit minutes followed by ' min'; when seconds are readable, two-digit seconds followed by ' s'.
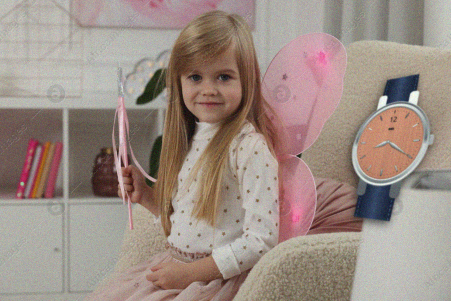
8 h 20 min
